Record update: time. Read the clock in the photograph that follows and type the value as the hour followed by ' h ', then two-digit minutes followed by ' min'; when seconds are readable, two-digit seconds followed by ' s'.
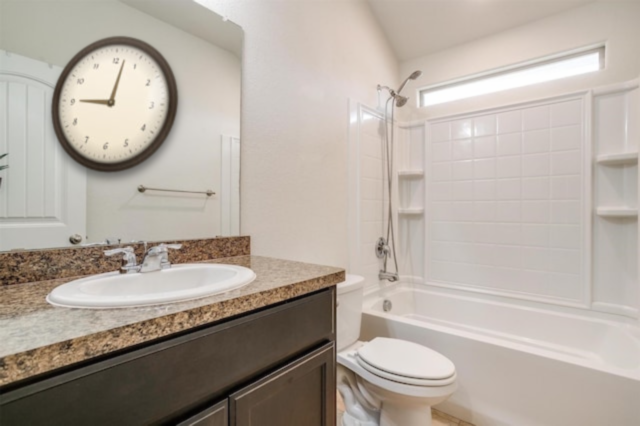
9 h 02 min
